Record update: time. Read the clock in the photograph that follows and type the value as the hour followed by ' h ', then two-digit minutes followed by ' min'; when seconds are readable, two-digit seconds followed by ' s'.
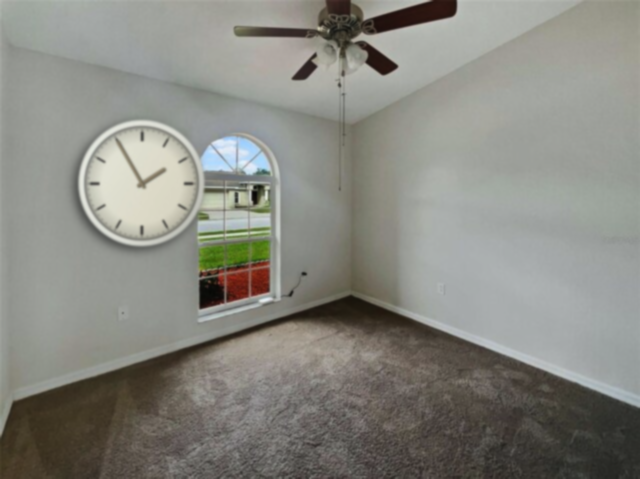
1 h 55 min
